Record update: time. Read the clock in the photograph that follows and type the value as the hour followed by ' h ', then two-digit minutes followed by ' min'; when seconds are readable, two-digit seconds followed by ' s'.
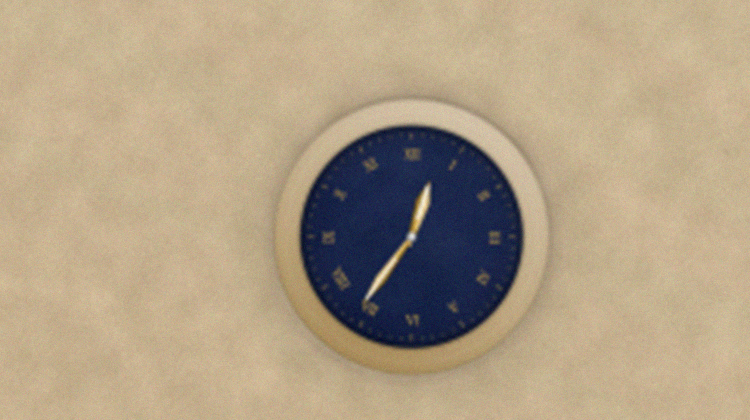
12 h 36 min
